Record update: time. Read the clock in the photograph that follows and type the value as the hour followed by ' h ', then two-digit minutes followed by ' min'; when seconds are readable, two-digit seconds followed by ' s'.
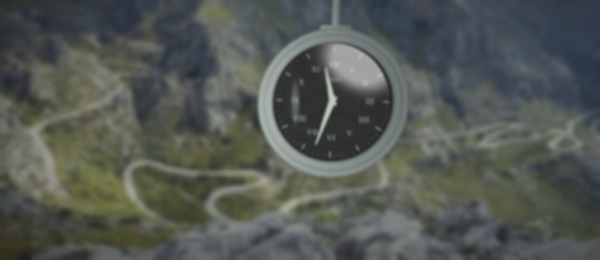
11 h 33 min
